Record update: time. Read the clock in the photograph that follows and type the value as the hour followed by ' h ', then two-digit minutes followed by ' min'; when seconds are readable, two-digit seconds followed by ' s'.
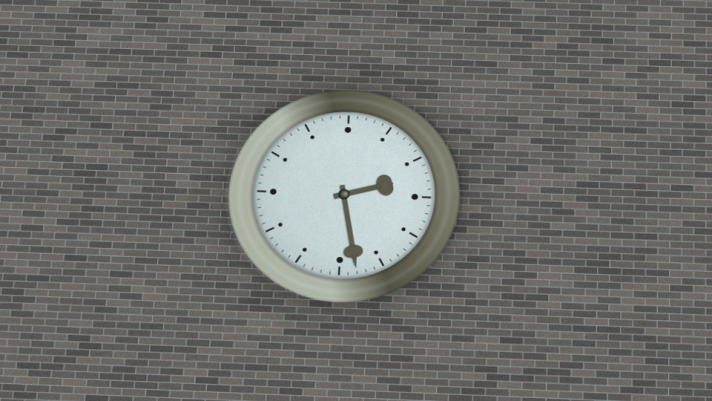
2 h 28 min
